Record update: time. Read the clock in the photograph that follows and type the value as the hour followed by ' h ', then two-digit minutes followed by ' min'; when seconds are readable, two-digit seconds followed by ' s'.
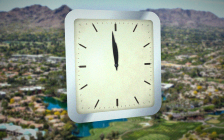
11 h 59 min
